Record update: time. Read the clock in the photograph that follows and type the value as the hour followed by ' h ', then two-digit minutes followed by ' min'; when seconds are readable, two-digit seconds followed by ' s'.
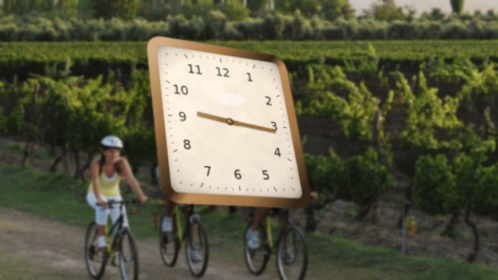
9 h 16 min
